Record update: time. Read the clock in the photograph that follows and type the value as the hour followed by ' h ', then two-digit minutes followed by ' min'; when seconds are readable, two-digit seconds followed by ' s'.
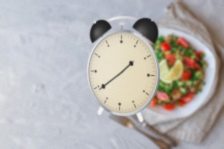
1 h 39 min
